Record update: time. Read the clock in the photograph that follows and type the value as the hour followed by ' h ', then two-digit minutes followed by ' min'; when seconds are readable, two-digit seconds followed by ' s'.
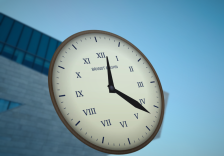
12 h 22 min
